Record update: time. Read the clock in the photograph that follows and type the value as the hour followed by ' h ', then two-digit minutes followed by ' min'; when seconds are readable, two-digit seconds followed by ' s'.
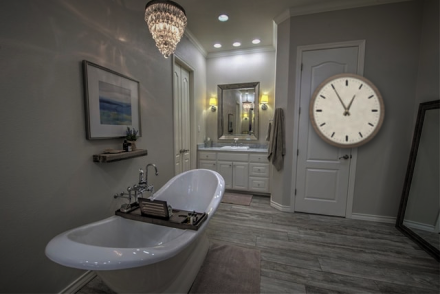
12 h 55 min
